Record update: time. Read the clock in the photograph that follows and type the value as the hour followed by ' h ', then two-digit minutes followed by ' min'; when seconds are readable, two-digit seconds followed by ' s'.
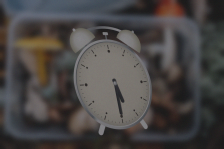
5 h 30 min
